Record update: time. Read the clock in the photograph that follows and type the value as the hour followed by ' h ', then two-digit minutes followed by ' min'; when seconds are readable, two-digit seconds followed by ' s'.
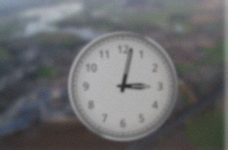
3 h 02 min
